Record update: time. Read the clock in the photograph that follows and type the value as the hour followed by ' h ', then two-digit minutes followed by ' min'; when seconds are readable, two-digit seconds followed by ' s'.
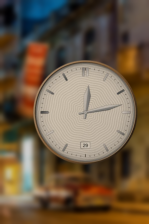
12 h 13 min
